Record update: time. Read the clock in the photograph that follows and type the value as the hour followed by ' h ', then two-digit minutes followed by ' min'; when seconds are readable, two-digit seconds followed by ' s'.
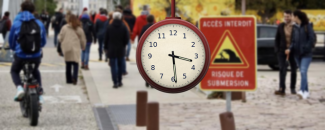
3 h 29 min
